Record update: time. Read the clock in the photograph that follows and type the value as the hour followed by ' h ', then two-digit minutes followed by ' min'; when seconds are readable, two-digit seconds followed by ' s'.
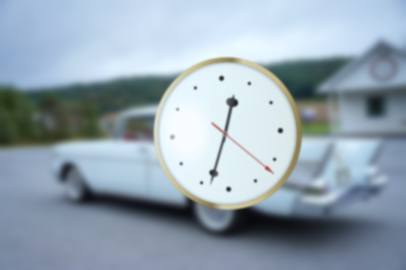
12 h 33 min 22 s
